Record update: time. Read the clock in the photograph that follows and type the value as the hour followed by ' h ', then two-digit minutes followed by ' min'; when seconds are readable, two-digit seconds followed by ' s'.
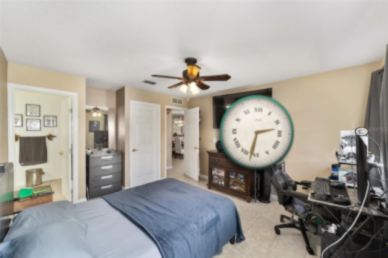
2 h 32 min
